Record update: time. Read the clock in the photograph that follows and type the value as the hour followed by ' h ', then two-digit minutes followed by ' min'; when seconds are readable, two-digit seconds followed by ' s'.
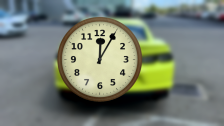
12 h 05 min
